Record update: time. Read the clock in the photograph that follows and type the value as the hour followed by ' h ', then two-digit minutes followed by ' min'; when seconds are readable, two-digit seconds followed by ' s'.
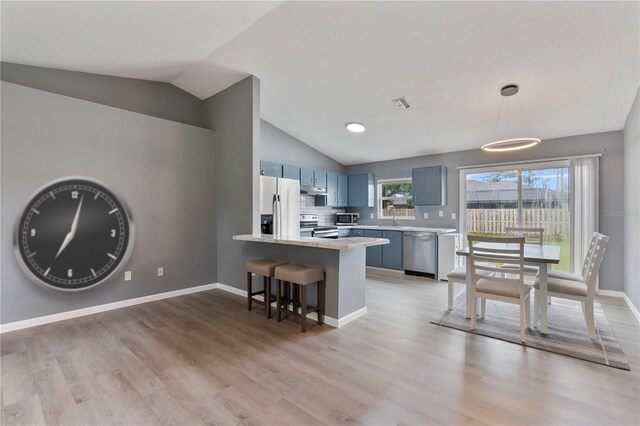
7 h 02 min
